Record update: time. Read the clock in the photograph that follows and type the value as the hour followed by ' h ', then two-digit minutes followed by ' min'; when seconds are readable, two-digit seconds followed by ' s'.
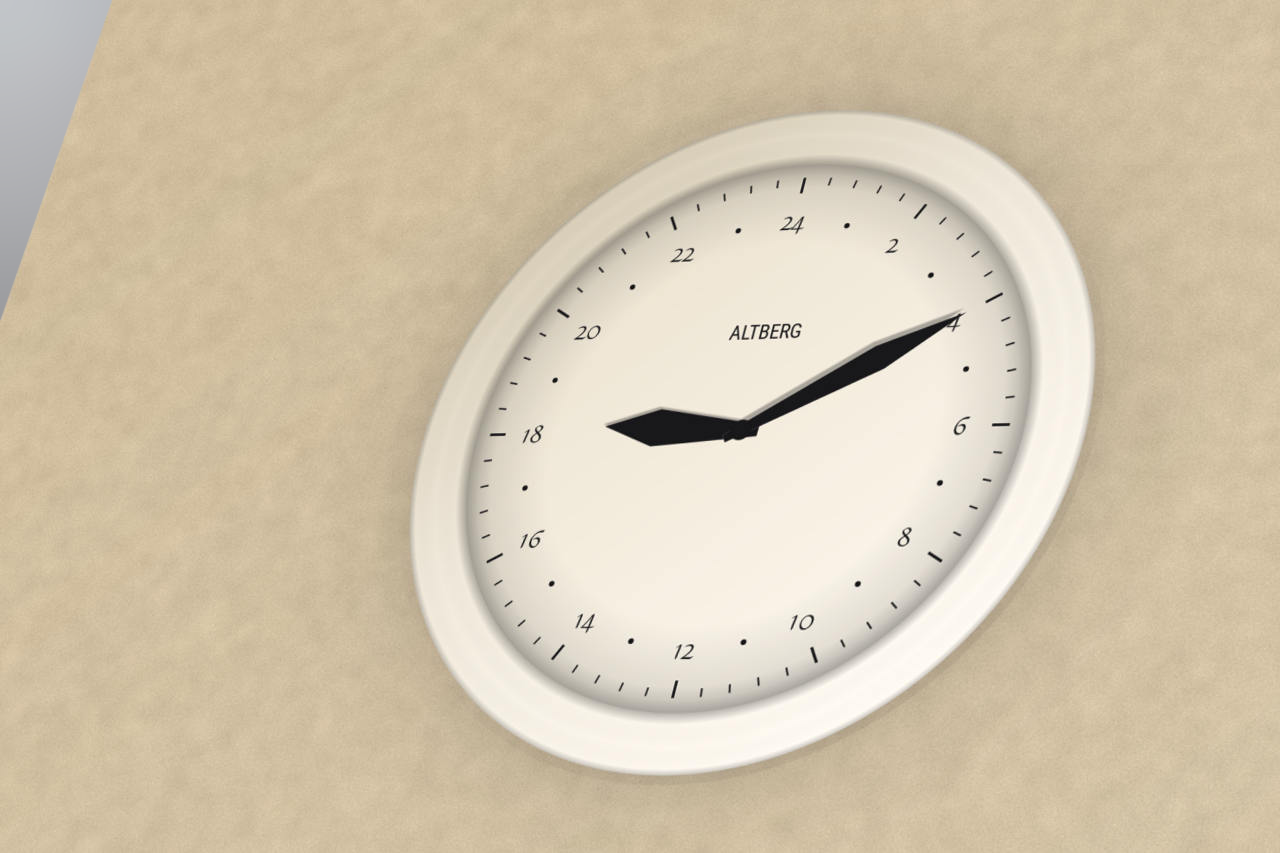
18 h 10 min
